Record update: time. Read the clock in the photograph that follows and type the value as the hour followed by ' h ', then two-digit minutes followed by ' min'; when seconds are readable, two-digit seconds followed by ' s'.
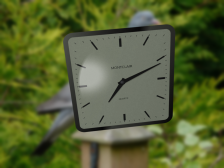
7 h 11 min
